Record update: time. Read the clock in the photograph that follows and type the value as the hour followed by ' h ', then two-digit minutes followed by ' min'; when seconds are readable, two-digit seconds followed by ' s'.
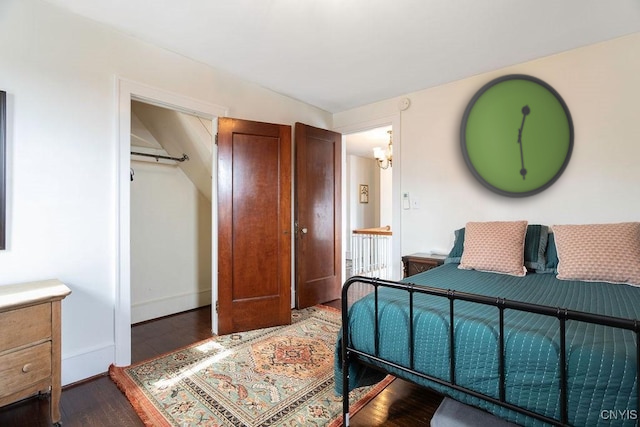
12 h 29 min
